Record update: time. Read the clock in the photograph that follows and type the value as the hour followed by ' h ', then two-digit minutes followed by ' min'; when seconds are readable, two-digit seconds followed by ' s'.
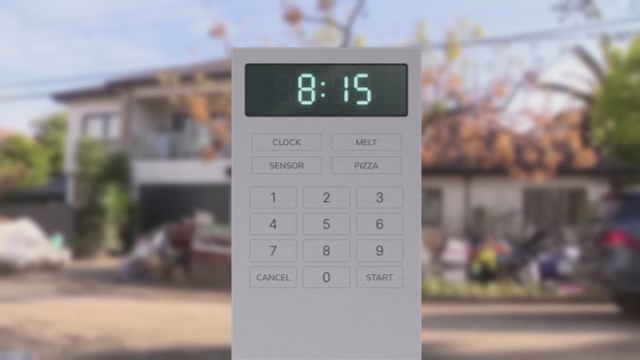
8 h 15 min
